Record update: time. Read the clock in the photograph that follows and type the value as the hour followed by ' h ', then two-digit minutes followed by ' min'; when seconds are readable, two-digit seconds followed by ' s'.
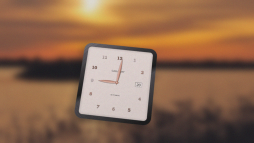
9 h 01 min
